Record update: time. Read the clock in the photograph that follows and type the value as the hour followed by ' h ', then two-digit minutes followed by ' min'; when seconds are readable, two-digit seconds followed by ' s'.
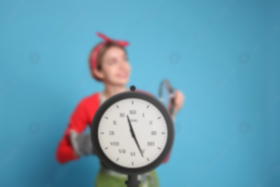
11 h 26 min
